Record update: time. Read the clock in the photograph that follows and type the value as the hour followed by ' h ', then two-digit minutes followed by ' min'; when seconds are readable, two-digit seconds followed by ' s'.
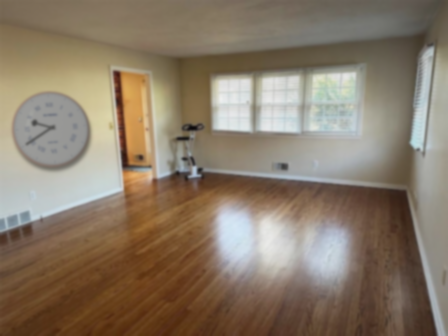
9 h 40 min
